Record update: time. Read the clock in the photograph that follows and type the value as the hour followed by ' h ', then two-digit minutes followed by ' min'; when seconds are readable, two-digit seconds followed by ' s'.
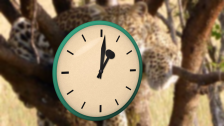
1 h 01 min
